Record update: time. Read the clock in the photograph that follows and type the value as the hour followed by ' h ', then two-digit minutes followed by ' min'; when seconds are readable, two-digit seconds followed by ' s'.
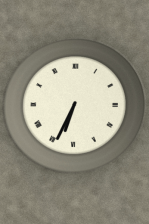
6 h 34 min
